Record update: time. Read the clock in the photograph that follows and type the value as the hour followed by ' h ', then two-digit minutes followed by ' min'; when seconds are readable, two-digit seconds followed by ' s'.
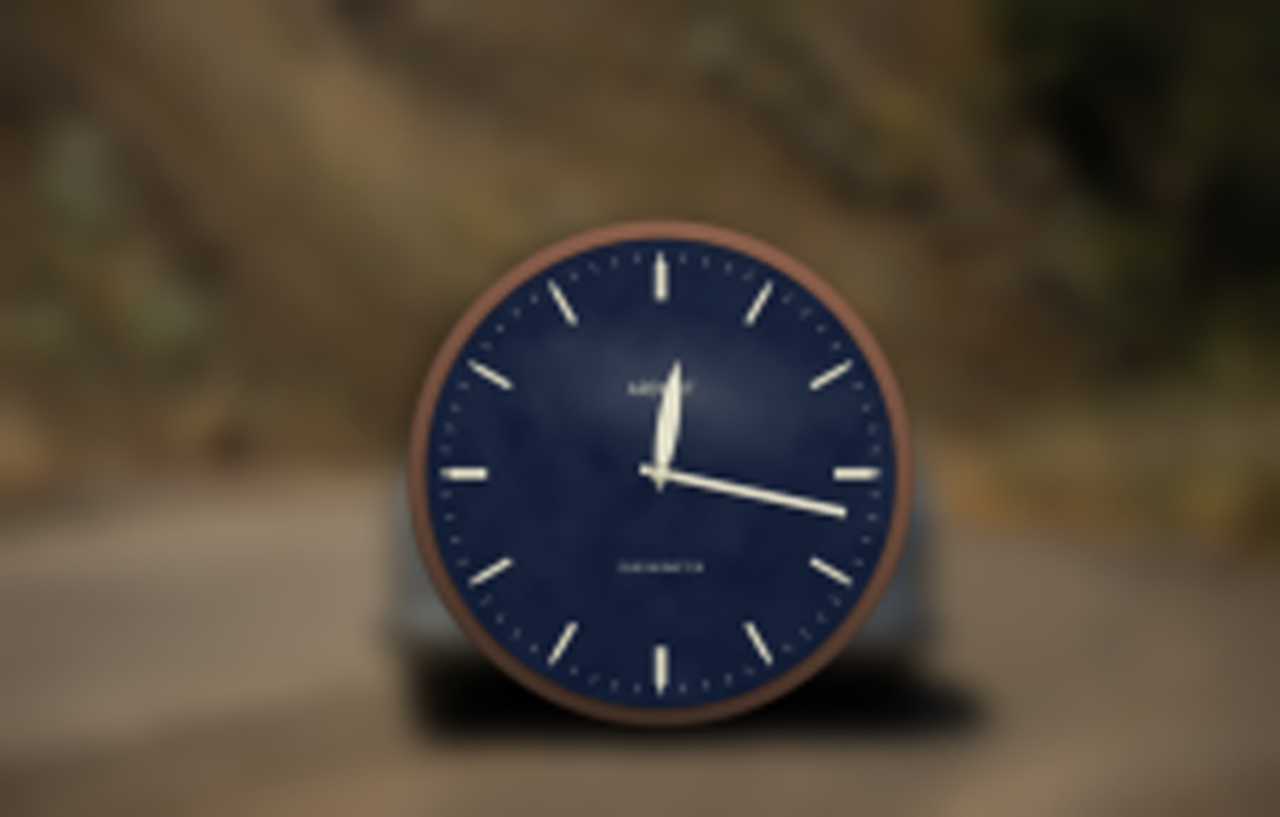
12 h 17 min
